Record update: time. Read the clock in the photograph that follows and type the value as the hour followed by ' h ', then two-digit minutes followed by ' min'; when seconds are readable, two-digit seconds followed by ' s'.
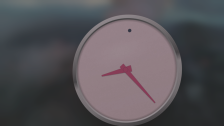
8 h 22 min
